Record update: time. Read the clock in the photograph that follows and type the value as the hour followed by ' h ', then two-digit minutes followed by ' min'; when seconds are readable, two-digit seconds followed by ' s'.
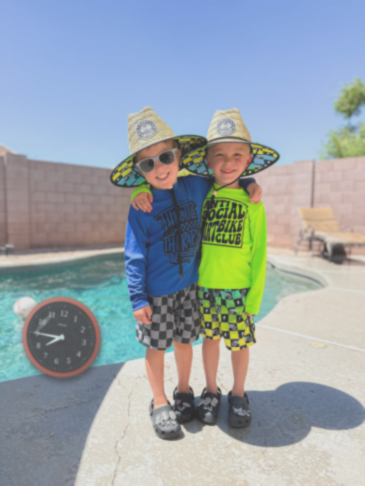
7 h 45 min
